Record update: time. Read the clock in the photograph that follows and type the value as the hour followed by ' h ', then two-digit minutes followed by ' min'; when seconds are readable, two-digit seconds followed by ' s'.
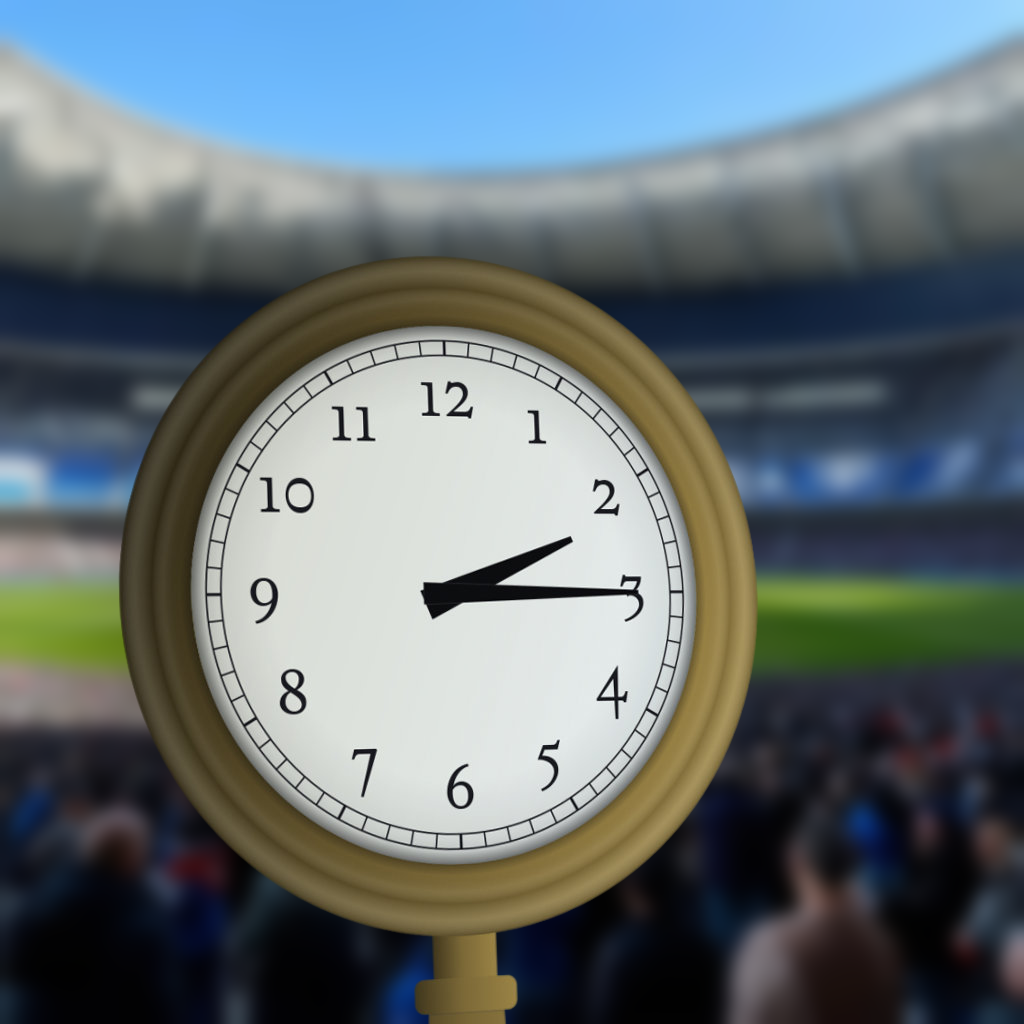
2 h 15 min
